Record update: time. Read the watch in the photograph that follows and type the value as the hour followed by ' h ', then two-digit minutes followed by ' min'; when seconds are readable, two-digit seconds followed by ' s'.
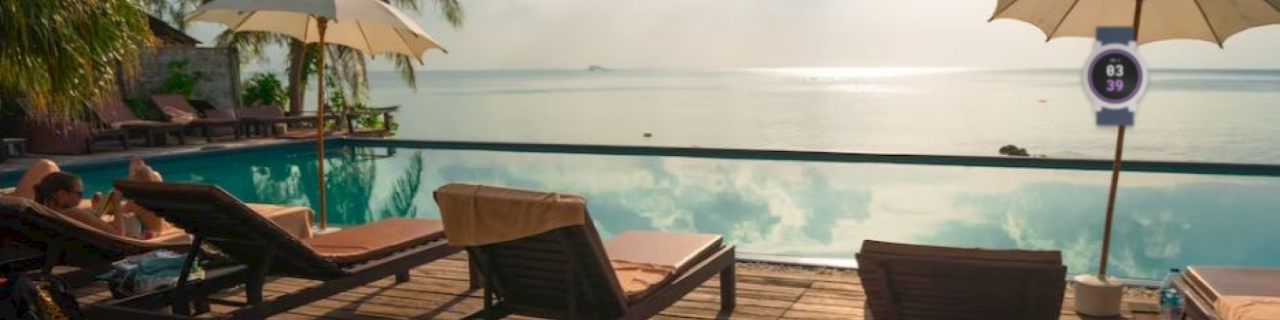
3 h 39 min
